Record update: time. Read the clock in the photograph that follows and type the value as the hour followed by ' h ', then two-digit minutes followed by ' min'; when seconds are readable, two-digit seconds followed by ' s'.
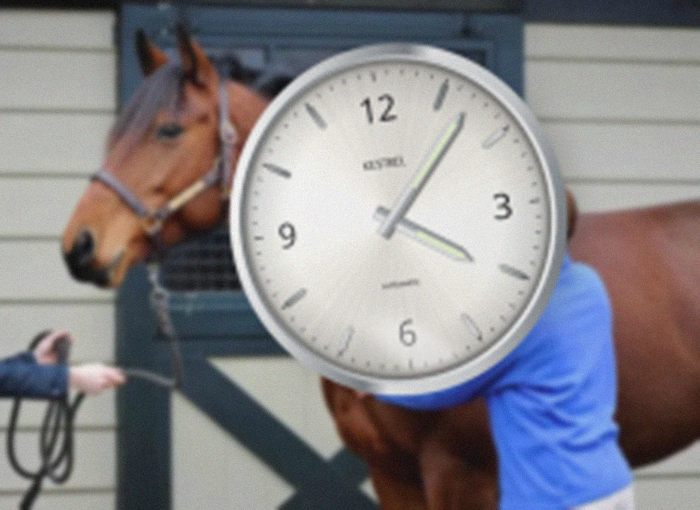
4 h 07 min
